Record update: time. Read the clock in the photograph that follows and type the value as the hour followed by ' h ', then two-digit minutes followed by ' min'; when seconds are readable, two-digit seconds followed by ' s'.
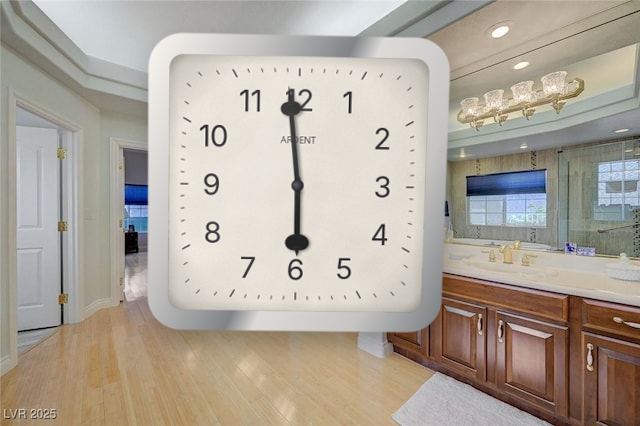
5 h 59 min
